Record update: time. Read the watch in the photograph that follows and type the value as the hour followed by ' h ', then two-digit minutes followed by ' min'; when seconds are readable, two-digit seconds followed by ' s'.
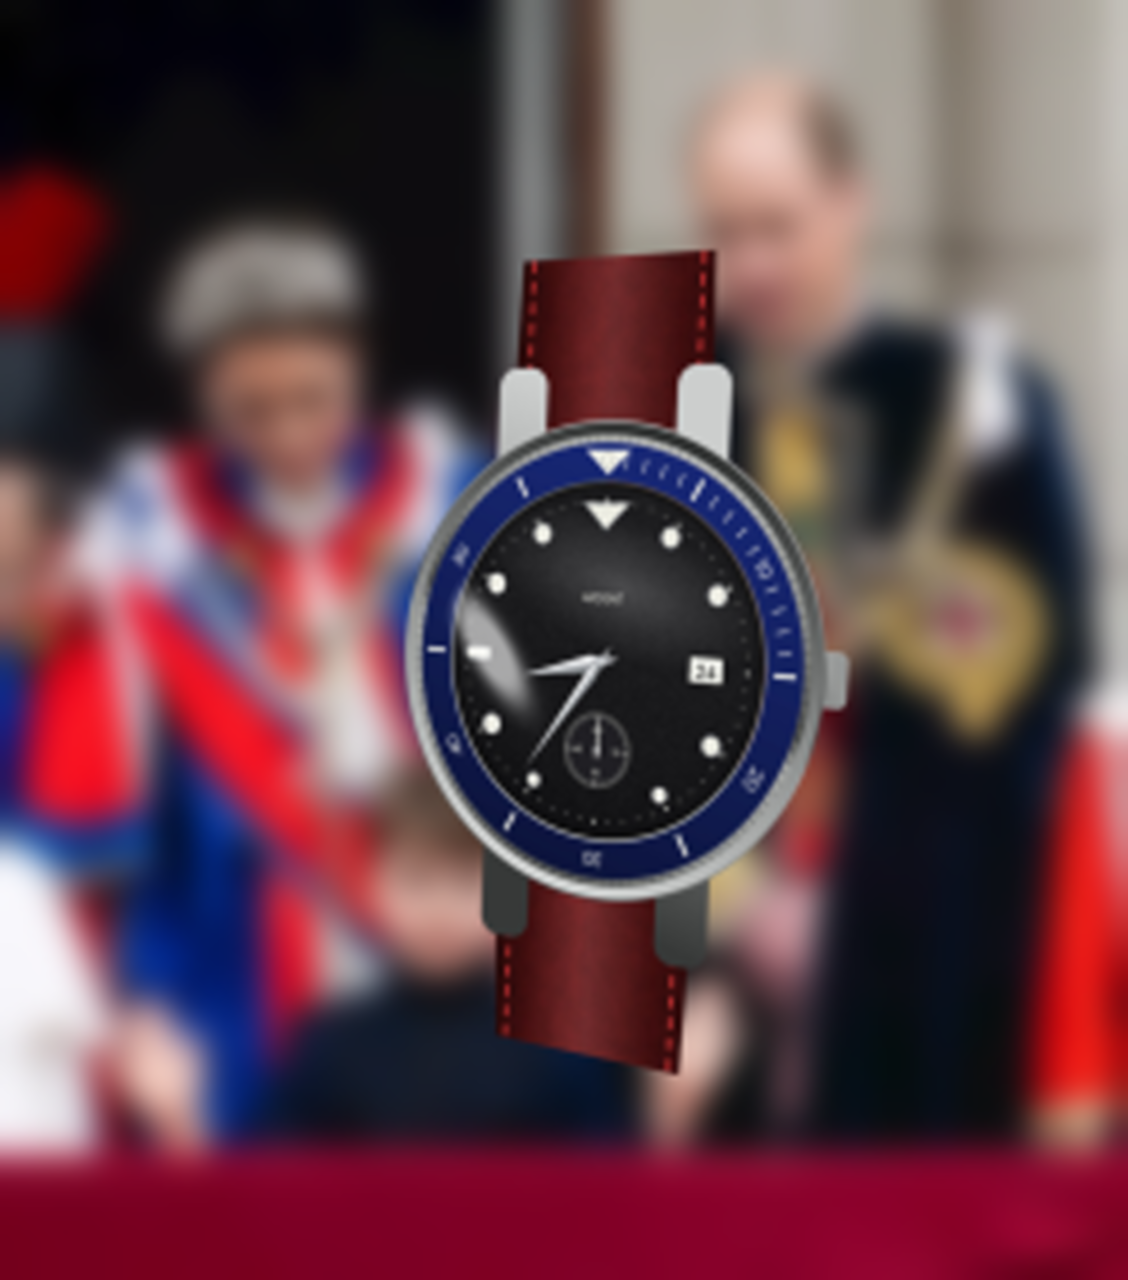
8 h 36 min
